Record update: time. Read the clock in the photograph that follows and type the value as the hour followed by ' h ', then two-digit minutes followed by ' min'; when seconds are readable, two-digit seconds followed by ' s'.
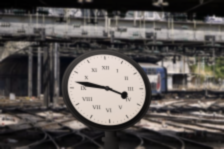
3 h 47 min
